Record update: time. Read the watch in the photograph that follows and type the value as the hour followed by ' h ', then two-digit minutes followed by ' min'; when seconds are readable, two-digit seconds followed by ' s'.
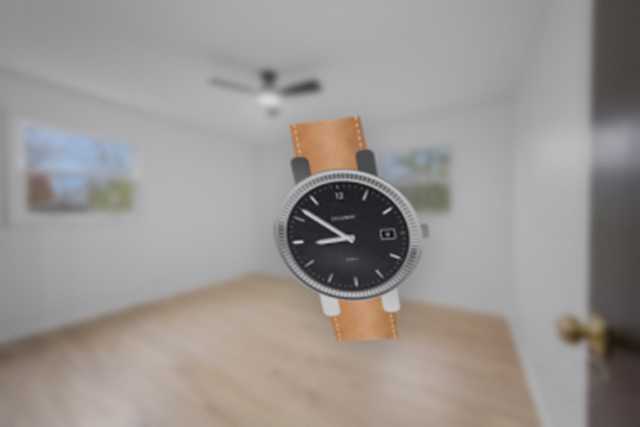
8 h 52 min
